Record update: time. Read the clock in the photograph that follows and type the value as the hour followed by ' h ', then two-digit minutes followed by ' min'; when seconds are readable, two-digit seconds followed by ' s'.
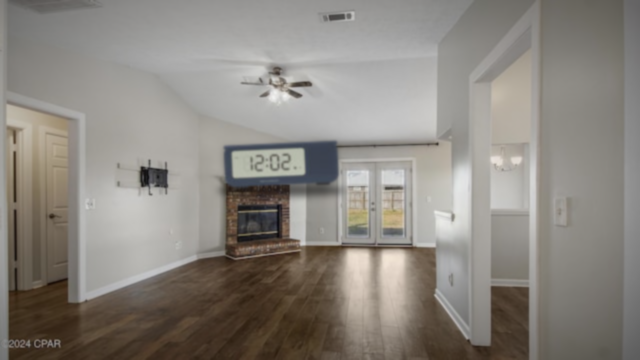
12 h 02 min
